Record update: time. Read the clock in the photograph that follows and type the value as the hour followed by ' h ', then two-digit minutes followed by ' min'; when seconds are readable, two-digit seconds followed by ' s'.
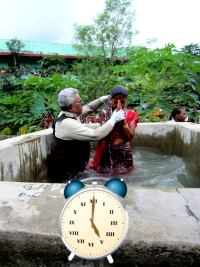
5 h 00 min
